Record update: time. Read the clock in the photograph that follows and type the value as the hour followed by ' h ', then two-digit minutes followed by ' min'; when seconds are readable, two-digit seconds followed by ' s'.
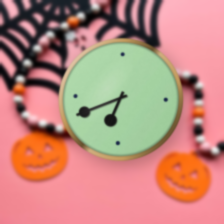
6 h 41 min
